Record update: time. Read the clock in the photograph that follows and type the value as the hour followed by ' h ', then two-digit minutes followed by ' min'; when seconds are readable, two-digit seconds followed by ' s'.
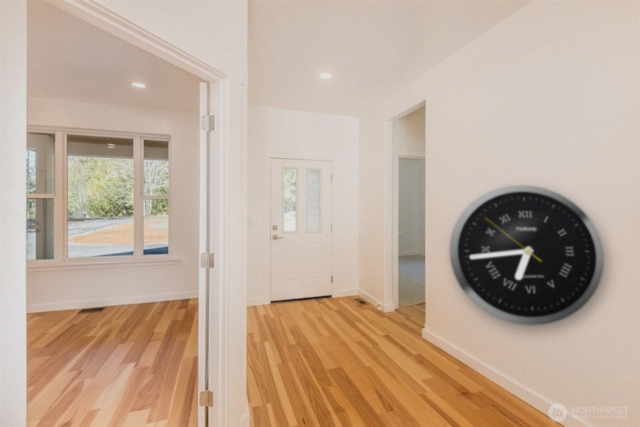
6 h 43 min 52 s
